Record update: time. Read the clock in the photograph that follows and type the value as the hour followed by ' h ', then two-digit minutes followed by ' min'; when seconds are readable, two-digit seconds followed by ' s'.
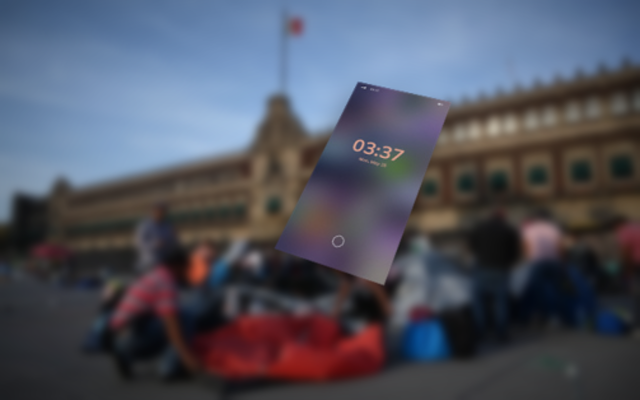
3 h 37 min
